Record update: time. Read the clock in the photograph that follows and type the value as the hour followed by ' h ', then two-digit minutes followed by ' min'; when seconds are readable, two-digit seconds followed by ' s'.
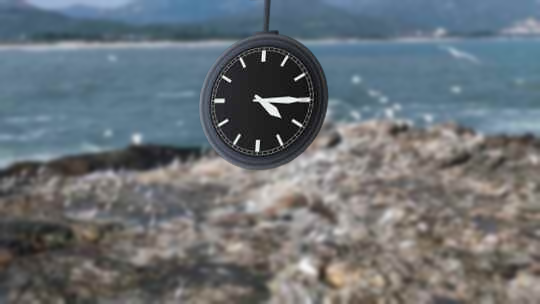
4 h 15 min
